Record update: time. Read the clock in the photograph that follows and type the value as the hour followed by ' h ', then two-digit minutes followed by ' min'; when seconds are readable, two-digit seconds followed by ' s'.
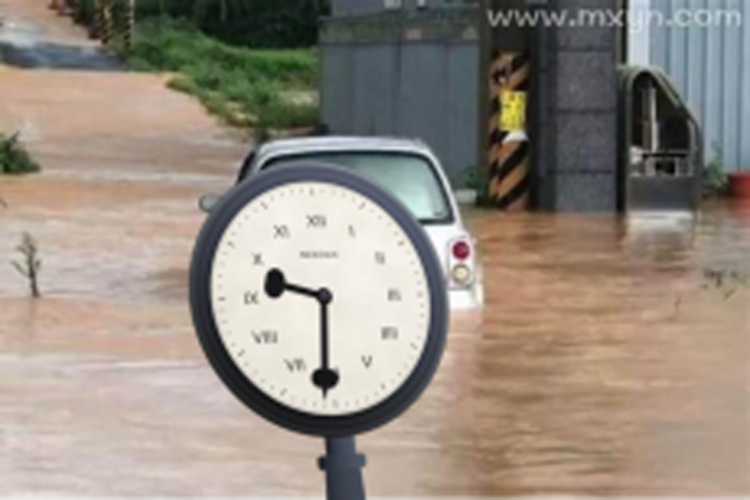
9 h 31 min
